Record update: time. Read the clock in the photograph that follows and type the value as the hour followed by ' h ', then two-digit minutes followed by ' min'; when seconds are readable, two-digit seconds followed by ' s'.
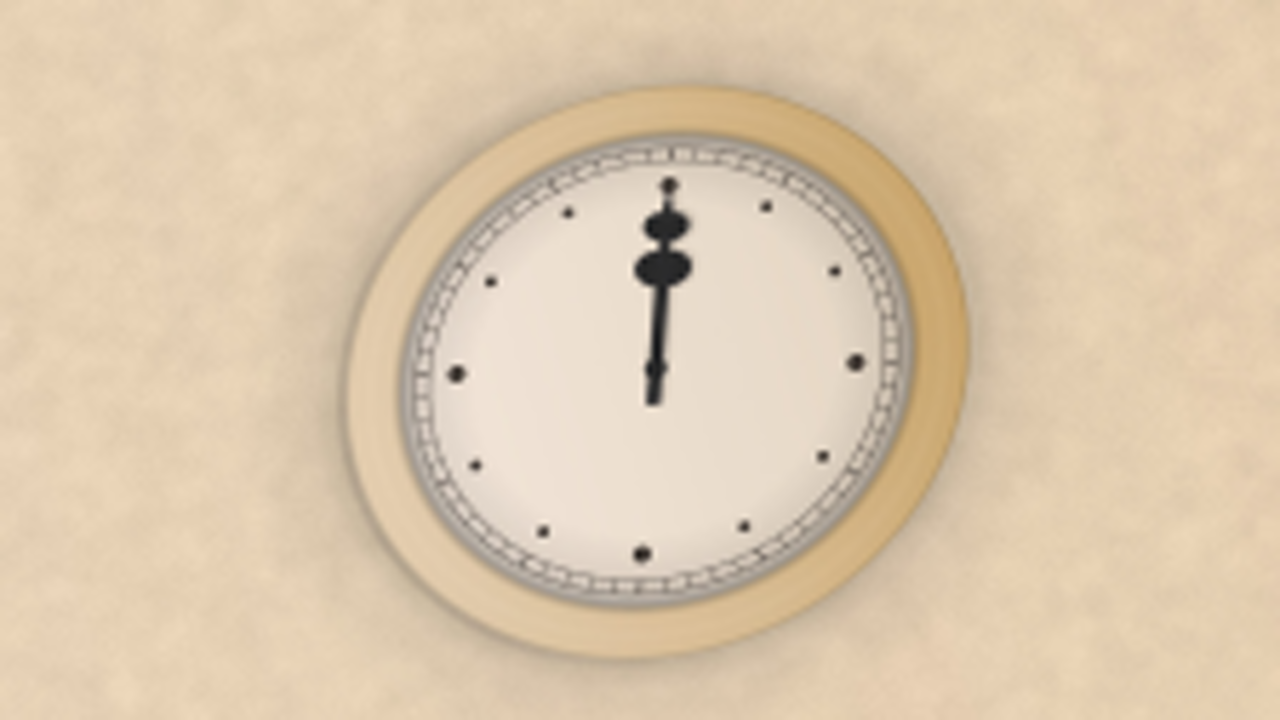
12 h 00 min
